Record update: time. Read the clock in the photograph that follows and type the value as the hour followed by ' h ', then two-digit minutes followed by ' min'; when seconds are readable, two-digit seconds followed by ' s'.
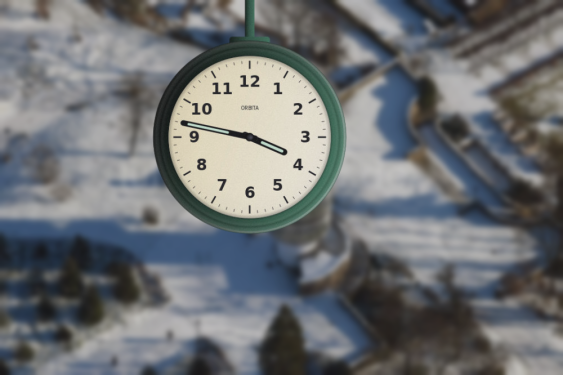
3 h 47 min
